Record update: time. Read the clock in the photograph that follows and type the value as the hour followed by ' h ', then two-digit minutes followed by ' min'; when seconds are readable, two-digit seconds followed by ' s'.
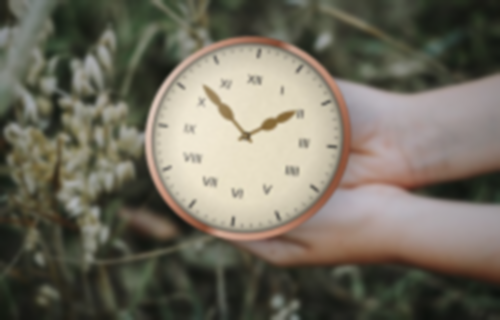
1 h 52 min
